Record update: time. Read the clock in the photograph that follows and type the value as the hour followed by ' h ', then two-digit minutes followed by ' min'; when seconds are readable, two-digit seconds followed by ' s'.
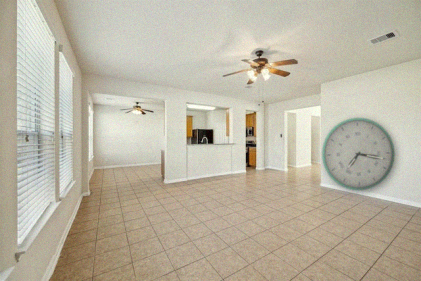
7 h 17 min
